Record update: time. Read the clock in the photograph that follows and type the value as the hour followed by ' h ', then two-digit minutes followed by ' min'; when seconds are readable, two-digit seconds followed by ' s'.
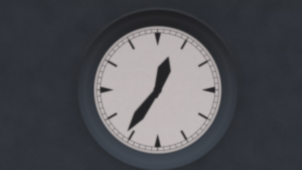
12 h 36 min
